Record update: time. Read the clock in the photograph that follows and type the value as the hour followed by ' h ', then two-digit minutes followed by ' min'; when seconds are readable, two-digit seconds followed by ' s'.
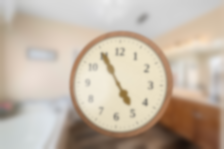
4 h 55 min
